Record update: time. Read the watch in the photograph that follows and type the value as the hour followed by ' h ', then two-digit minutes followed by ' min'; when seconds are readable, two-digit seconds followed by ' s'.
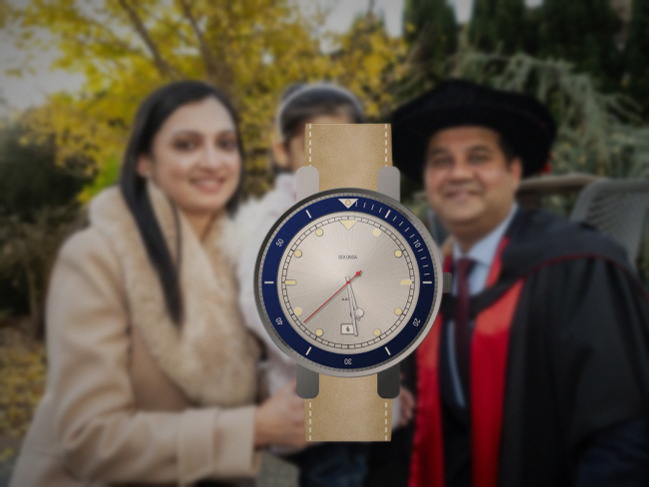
5 h 28 min 38 s
